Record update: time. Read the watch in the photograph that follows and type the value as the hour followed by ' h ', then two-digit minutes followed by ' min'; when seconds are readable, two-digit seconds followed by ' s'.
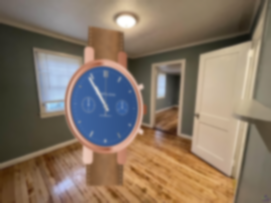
10 h 54 min
